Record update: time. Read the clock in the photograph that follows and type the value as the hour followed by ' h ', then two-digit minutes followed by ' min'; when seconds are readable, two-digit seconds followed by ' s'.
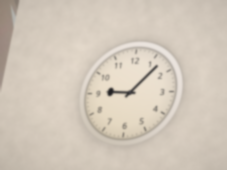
9 h 07 min
